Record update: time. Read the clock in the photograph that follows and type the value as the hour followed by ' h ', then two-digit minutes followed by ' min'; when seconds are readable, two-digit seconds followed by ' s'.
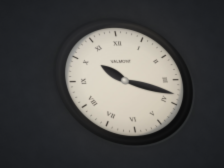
10 h 18 min
